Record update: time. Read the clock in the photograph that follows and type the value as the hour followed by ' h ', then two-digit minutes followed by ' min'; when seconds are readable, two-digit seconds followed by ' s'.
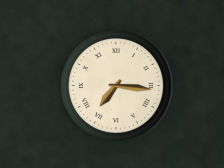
7 h 16 min
